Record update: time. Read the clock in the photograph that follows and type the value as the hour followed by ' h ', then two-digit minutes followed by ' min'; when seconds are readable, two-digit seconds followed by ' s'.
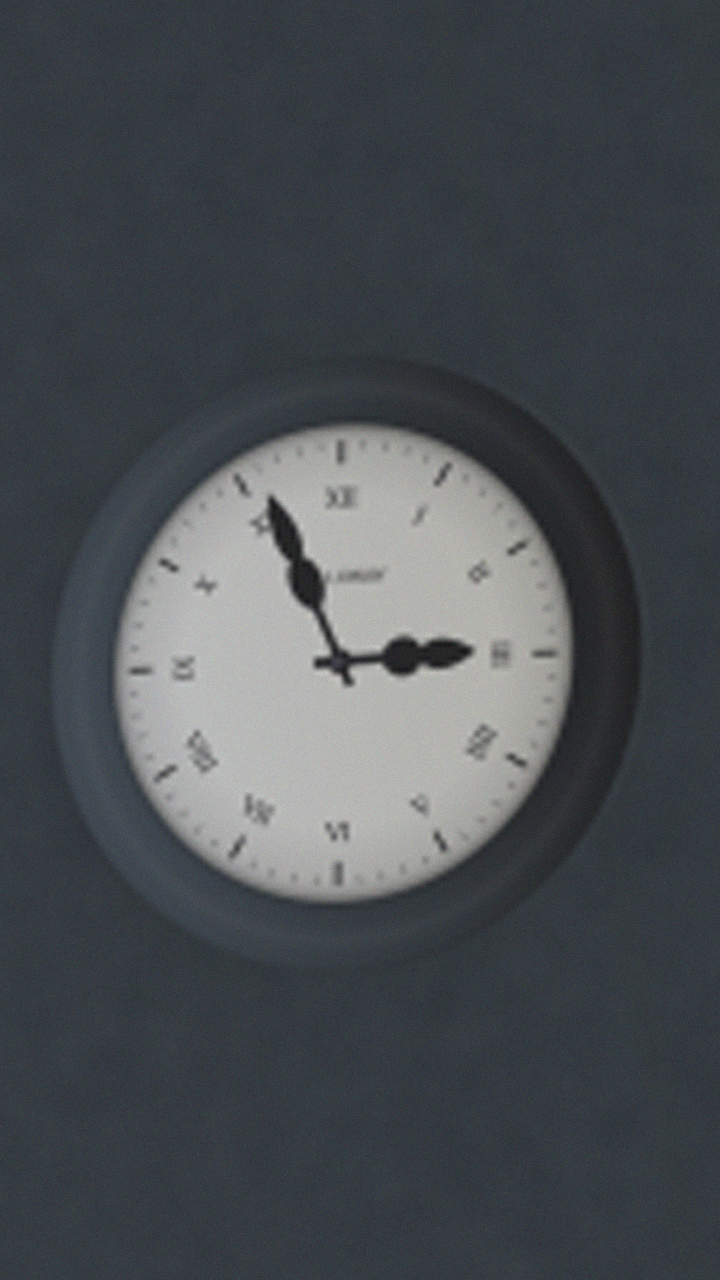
2 h 56 min
